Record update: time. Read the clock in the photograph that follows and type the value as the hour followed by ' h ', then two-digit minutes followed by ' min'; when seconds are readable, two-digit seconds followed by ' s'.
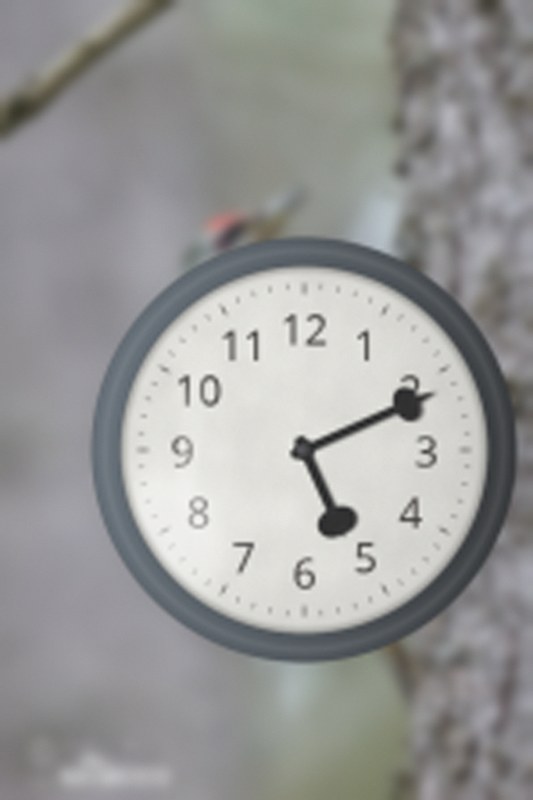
5 h 11 min
